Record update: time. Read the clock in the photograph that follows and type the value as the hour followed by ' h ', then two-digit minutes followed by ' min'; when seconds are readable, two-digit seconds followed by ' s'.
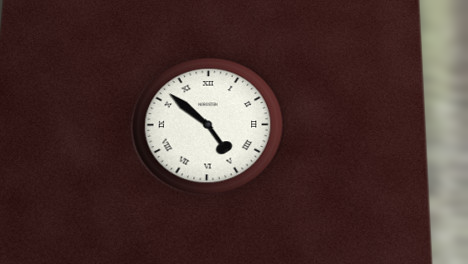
4 h 52 min
